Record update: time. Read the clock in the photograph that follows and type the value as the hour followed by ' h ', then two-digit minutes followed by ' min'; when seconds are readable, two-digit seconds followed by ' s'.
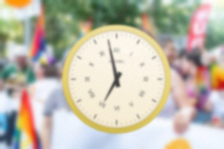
6 h 58 min
